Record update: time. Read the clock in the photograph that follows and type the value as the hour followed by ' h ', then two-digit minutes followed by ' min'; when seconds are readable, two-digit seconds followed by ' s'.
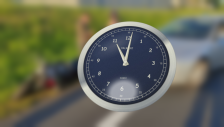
11 h 01 min
